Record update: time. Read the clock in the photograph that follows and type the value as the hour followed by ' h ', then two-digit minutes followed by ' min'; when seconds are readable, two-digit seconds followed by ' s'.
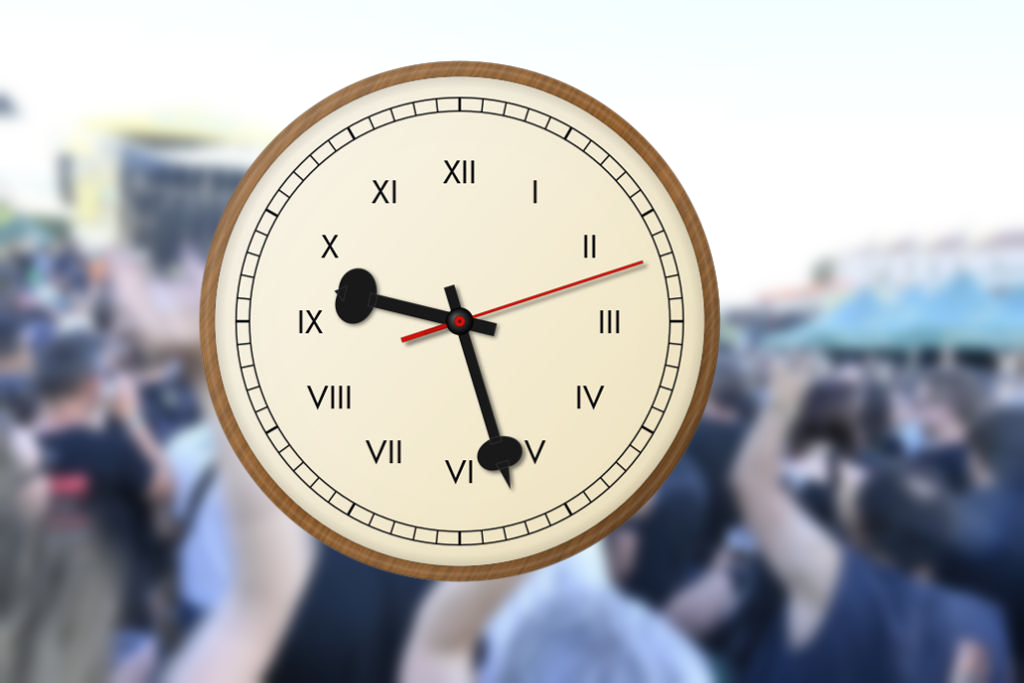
9 h 27 min 12 s
